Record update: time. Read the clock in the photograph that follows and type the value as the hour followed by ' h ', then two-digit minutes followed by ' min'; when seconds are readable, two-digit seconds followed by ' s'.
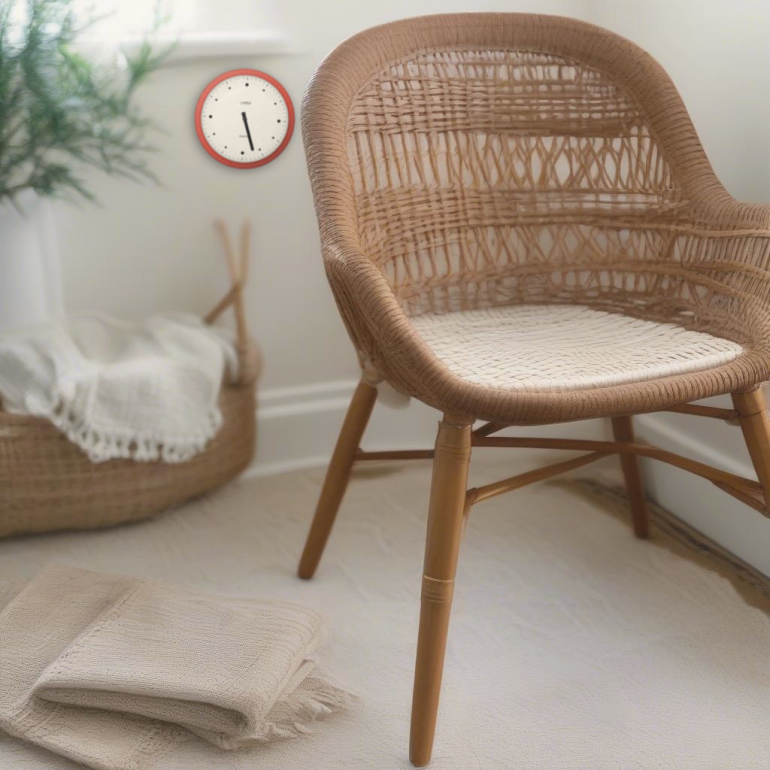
5 h 27 min
